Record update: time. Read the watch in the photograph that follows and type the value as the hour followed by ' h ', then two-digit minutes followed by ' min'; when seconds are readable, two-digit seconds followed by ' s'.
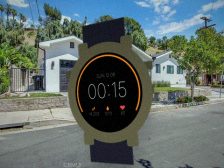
0 h 15 min
